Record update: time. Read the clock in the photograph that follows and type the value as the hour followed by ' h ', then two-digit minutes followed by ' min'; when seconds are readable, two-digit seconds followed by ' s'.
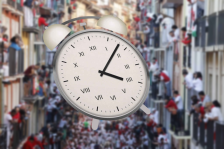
4 h 08 min
